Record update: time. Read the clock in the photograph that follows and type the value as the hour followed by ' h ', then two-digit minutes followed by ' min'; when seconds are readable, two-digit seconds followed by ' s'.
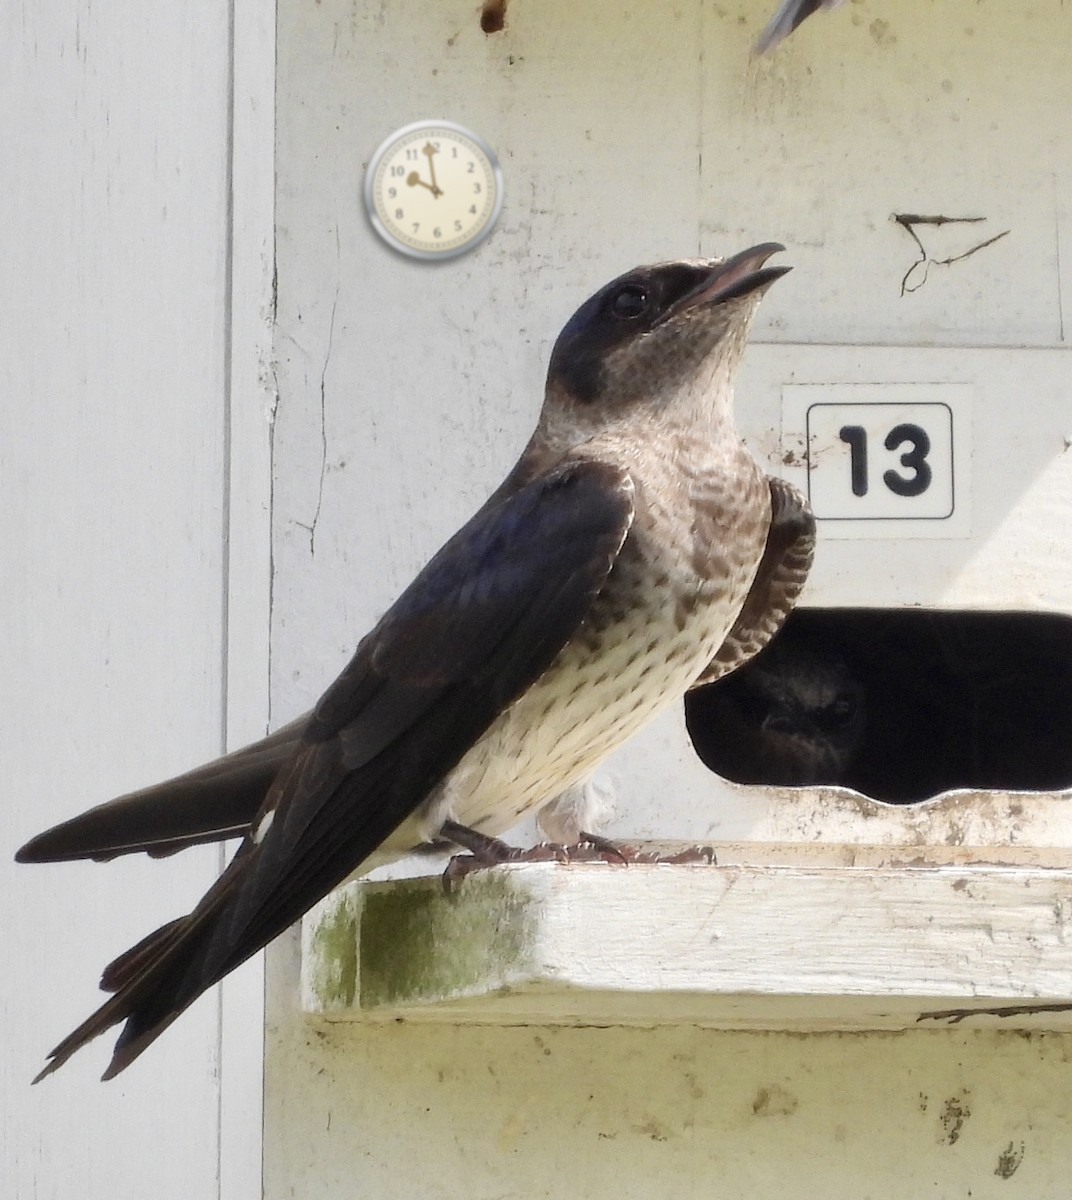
9 h 59 min
